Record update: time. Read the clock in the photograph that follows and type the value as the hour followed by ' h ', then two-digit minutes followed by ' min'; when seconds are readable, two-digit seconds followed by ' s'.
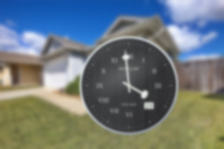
3 h 59 min
